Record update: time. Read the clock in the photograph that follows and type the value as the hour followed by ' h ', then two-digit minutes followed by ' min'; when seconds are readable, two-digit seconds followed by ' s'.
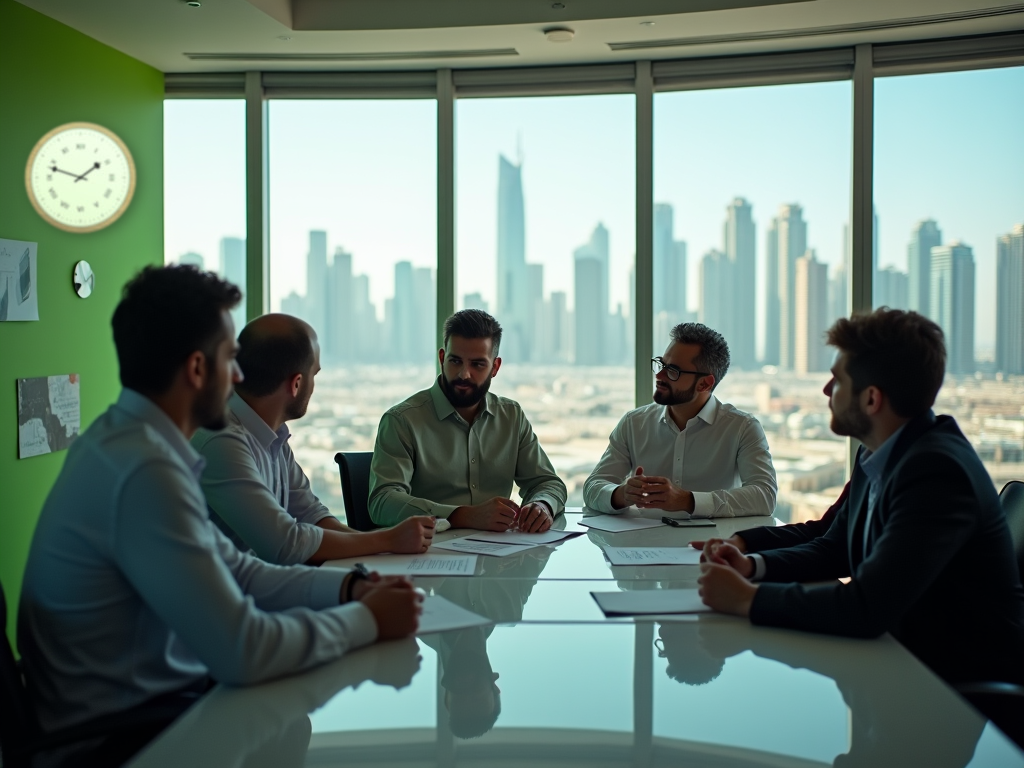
1 h 48 min
